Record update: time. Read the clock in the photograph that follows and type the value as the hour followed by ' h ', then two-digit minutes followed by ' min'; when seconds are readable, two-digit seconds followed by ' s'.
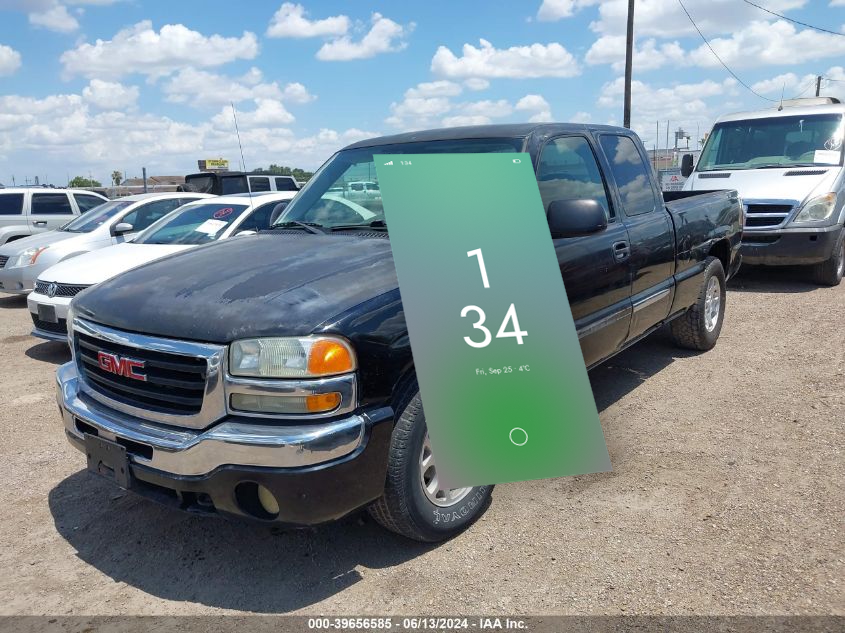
1 h 34 min
